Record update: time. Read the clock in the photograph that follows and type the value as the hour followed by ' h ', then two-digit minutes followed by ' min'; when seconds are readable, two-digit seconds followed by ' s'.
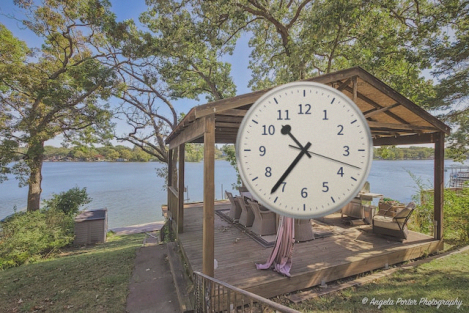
10 h 36 min 18 s
